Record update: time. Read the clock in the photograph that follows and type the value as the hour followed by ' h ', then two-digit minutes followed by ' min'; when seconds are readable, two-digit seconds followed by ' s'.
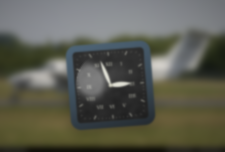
2 h 57 min
